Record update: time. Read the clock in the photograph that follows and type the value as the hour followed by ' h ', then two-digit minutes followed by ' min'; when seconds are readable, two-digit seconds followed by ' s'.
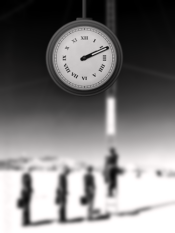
2 h 11 min
